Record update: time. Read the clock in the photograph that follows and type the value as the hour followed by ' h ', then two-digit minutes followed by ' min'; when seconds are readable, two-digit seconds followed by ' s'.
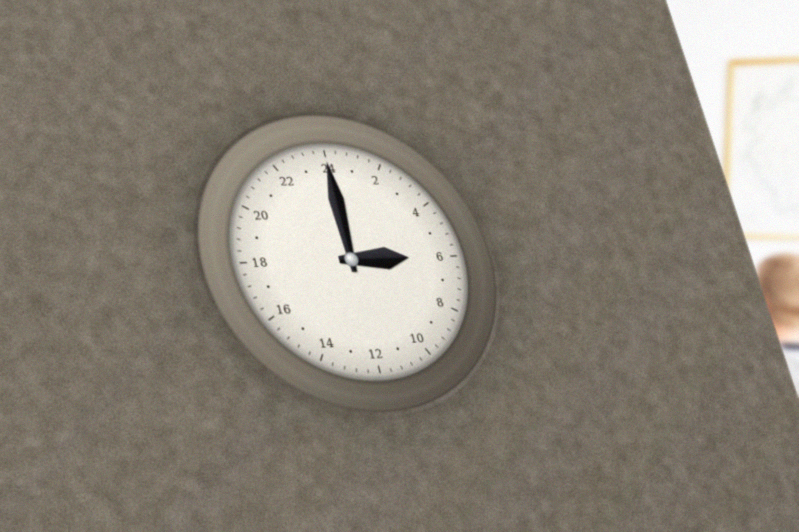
6 h 00 min
